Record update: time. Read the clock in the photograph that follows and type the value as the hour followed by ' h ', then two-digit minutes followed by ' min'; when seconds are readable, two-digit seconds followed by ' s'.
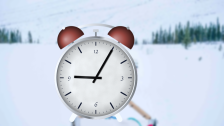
9 h 05 min
